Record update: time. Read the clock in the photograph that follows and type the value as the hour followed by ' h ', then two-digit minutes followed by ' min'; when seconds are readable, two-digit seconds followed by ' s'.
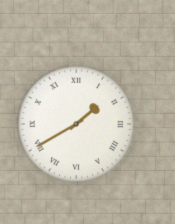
1 h 40 min
